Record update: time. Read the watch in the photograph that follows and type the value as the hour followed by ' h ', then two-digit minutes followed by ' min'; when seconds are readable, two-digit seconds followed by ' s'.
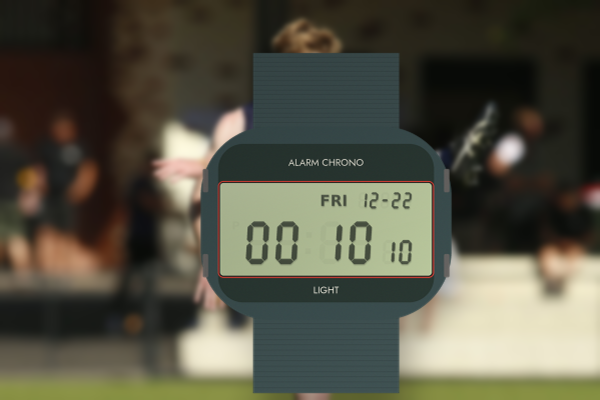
0 h 10 min 10 s
